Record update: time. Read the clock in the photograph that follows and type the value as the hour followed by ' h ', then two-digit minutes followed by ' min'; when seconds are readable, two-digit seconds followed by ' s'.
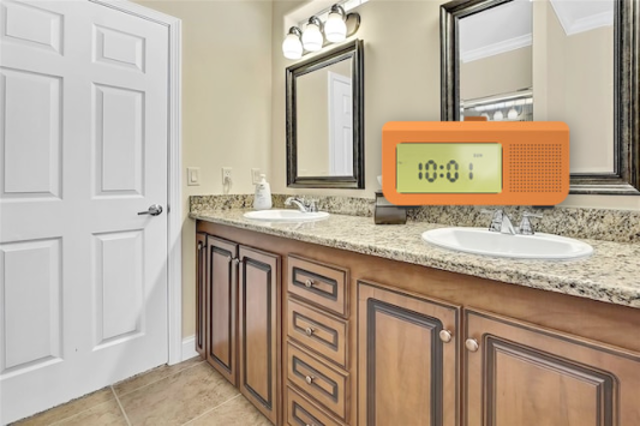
10 h 01 min
